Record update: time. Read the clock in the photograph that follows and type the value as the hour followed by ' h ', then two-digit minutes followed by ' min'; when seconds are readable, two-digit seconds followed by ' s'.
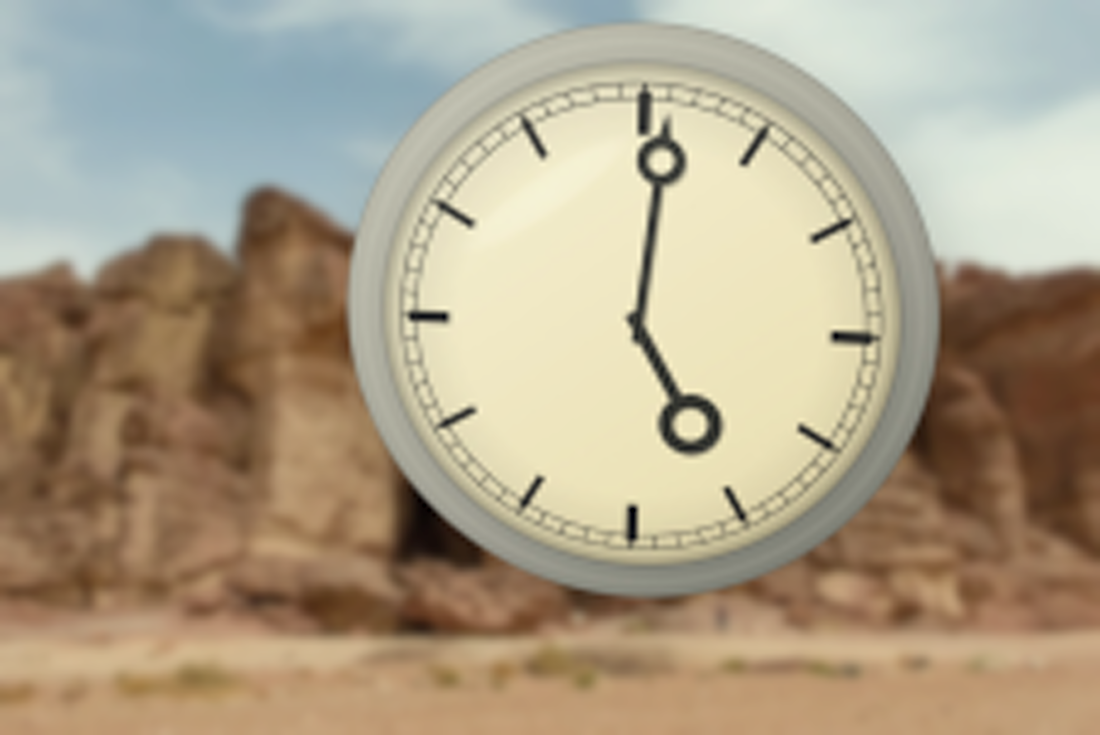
5 h 01 min
